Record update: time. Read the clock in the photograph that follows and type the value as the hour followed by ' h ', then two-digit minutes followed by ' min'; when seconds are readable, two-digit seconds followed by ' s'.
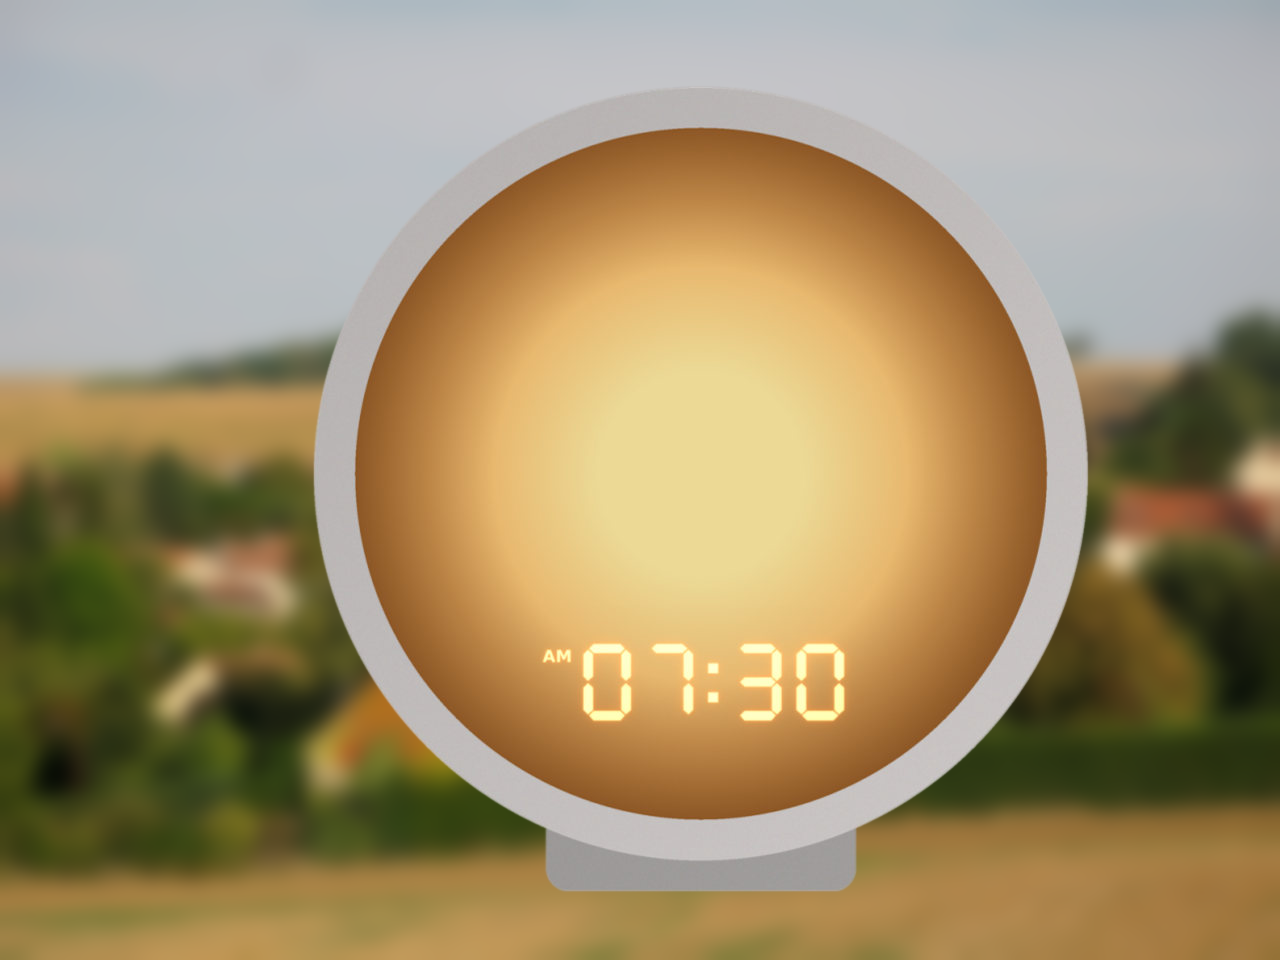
7 h 30 min
